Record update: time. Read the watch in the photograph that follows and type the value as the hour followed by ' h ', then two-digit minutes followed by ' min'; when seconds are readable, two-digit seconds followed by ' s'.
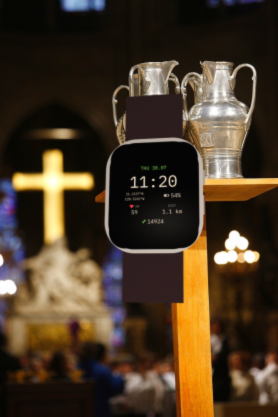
11 h 20 min
